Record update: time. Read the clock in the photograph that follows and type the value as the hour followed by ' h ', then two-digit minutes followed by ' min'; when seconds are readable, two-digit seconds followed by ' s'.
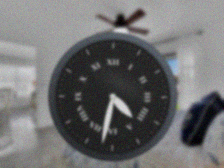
4 h 32 min
